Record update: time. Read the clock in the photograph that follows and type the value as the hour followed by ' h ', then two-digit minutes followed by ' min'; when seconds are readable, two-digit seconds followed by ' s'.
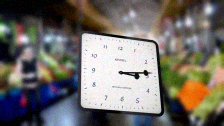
3 h 14 min
